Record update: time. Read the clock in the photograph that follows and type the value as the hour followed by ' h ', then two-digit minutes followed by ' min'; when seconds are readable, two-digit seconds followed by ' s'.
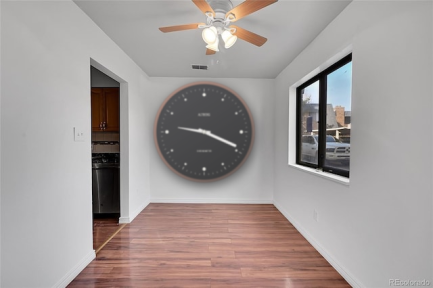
9 h 19 min
